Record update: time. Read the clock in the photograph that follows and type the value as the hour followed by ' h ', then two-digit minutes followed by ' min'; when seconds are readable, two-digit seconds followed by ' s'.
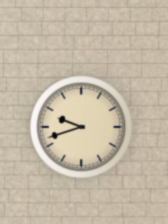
9 h 42 min
